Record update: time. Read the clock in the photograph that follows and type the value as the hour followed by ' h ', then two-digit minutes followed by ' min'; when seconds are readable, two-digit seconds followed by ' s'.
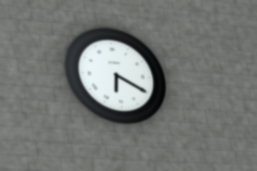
6 h 20 min
